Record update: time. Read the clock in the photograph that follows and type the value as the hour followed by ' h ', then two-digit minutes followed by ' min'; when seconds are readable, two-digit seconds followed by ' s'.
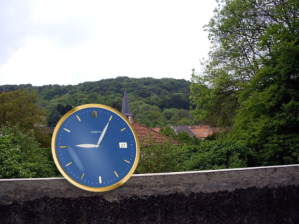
9 h 05 min
